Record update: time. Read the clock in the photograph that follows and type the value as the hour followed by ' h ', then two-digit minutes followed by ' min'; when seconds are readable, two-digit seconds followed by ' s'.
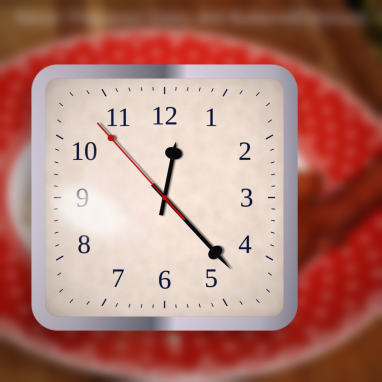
12 h 22 min 53 s
